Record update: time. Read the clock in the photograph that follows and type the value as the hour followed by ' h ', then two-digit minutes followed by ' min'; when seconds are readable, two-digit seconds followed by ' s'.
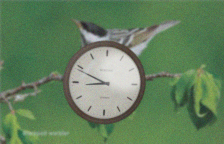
8 h 49 min
